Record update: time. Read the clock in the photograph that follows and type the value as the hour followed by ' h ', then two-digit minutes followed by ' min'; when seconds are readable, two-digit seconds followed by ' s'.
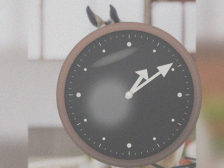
1 h 09 min
